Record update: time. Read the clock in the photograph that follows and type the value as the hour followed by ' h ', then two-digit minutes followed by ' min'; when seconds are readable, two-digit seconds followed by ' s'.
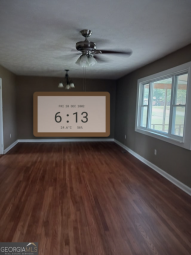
6 h 13 min
